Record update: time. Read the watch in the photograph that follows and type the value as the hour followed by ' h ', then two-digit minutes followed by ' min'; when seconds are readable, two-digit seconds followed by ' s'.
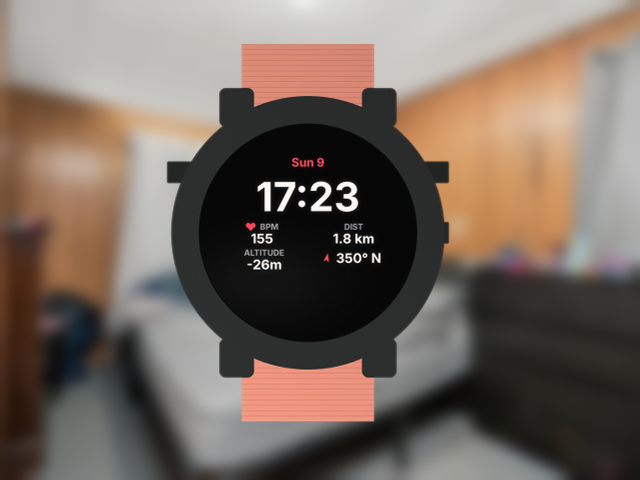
17 h 23 min
